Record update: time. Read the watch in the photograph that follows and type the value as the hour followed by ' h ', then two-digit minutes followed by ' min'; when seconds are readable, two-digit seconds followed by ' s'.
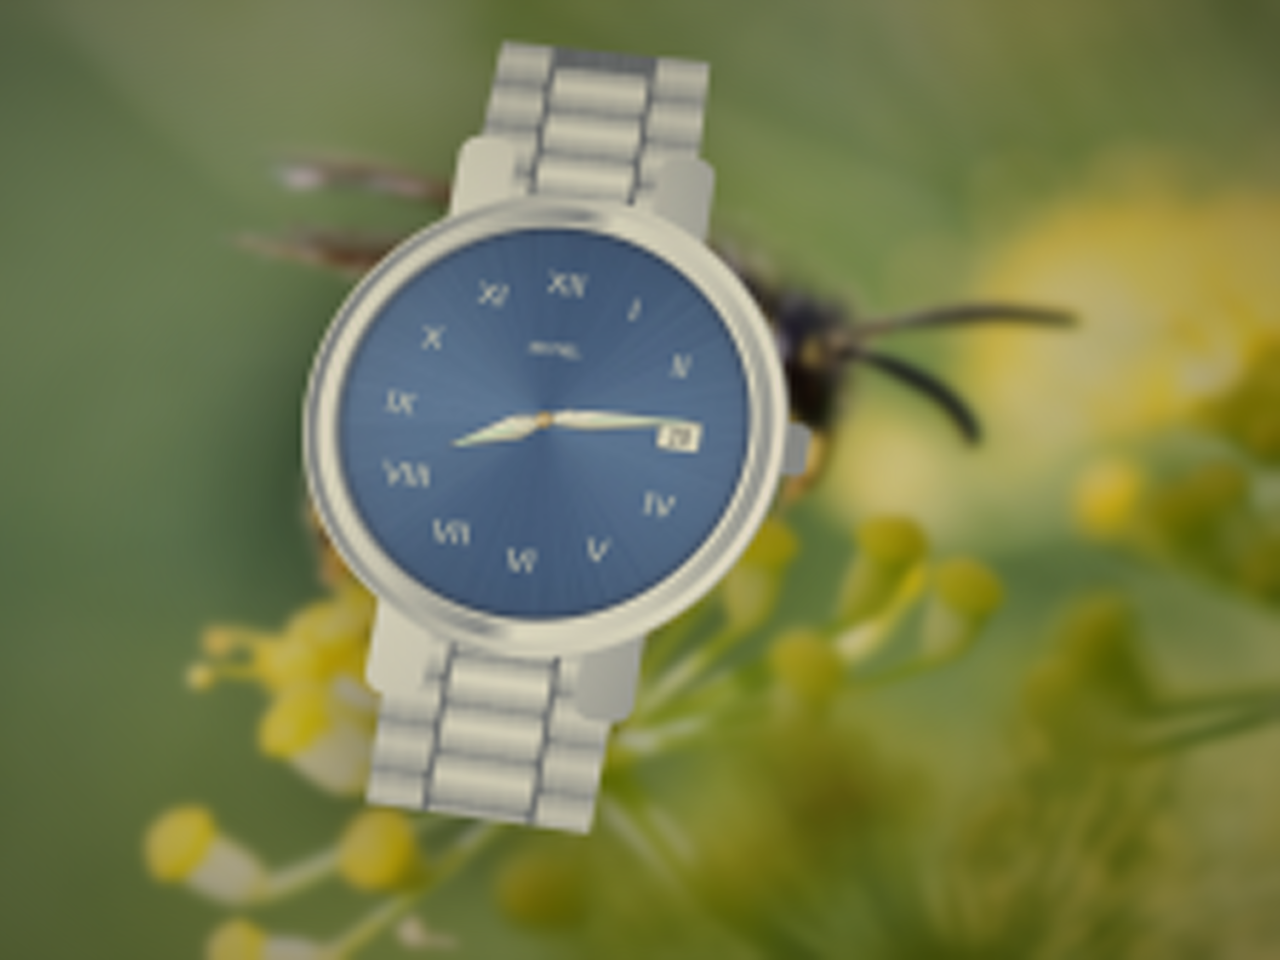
8 h 14 min
